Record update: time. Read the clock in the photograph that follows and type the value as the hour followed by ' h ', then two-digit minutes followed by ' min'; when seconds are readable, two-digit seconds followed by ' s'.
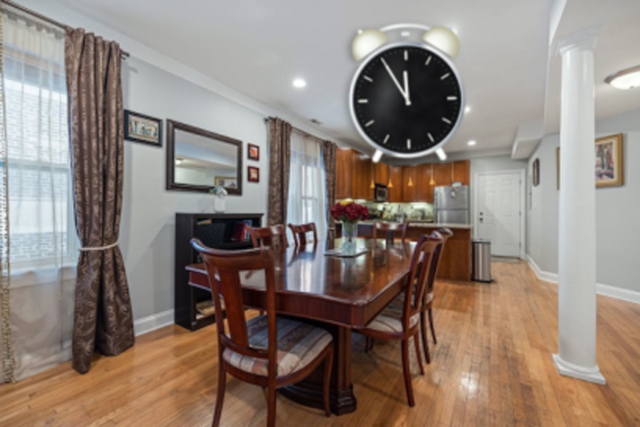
11 h 55 min
